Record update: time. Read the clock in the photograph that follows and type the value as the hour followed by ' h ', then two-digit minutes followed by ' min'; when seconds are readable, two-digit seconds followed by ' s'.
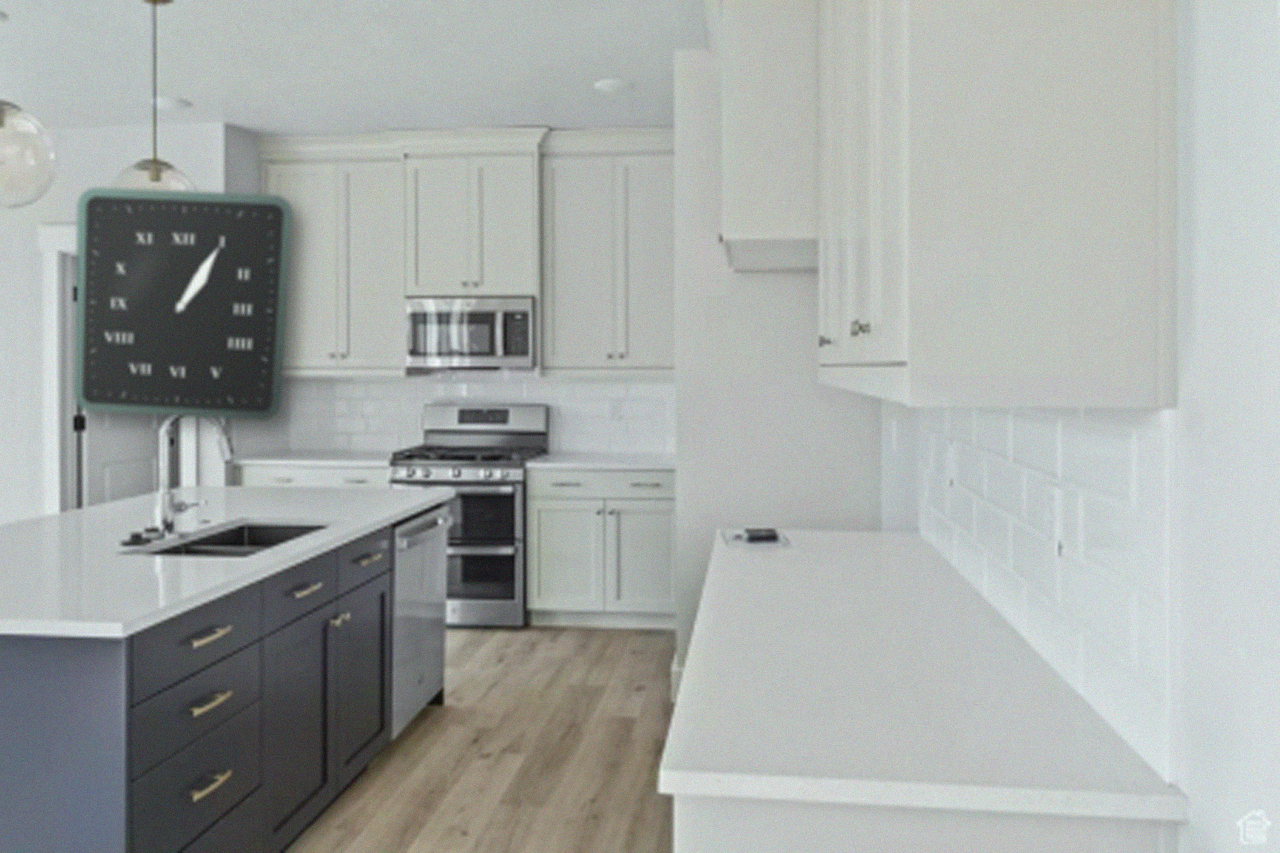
1 h 05 min
